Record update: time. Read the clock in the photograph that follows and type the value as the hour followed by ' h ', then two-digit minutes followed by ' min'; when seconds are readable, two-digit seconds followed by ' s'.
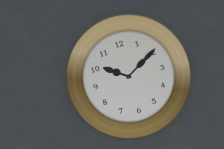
10 h 10 min
